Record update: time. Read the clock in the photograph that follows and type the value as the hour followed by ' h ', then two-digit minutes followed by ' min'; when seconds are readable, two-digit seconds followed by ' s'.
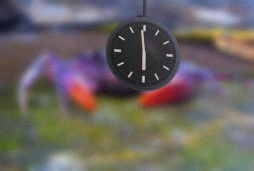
5 h 59 min
